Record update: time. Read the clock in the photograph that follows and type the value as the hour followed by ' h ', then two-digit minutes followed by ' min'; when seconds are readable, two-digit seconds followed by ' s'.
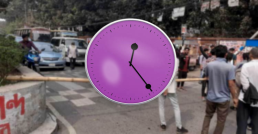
12 h 24 min
